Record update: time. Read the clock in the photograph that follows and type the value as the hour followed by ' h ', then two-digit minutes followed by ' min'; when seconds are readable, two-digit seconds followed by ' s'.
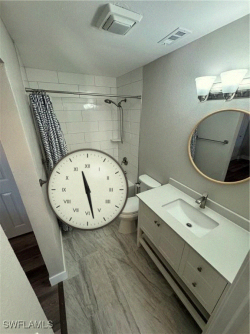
11 h 28 min
